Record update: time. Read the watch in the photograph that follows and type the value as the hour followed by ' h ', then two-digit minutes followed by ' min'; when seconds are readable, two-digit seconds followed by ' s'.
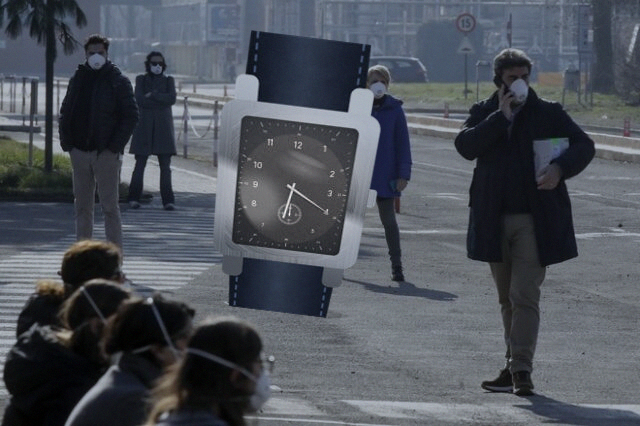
6 h 20 min
